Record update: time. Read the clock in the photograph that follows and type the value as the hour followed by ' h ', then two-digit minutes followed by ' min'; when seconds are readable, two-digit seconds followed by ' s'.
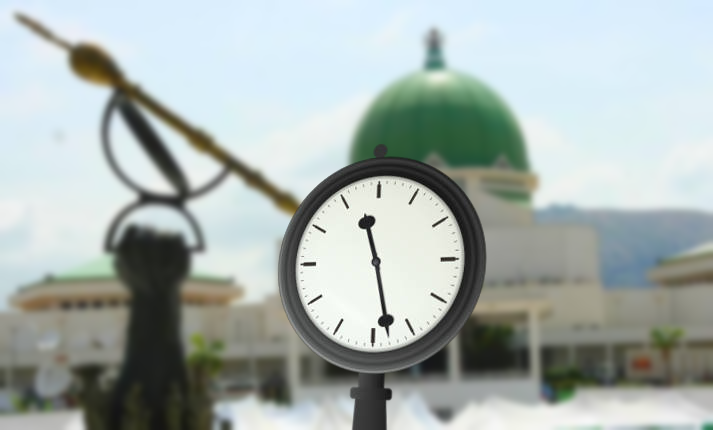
11 h 28 min
